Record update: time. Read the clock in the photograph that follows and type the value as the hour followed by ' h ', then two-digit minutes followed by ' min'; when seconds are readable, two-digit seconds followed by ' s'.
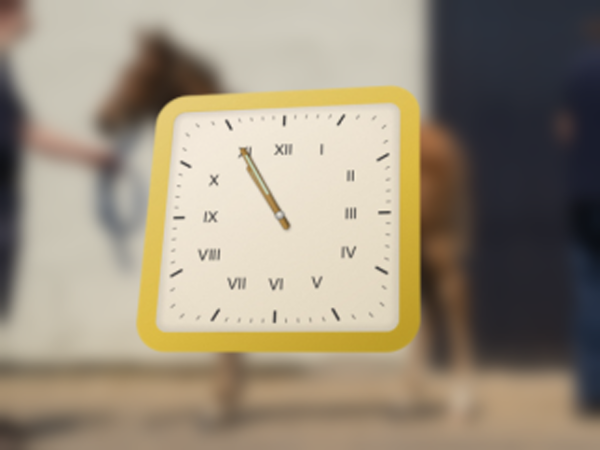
10 h 55 min
